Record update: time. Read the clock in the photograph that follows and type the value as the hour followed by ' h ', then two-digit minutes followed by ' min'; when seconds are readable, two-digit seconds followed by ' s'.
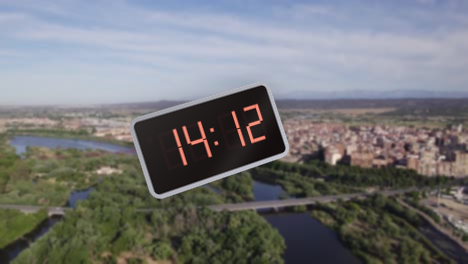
14 h 12 min
